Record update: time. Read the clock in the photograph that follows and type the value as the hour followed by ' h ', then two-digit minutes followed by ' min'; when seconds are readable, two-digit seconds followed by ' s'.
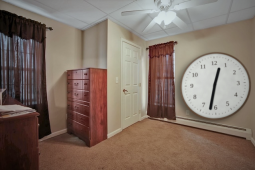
12 h 32 min
